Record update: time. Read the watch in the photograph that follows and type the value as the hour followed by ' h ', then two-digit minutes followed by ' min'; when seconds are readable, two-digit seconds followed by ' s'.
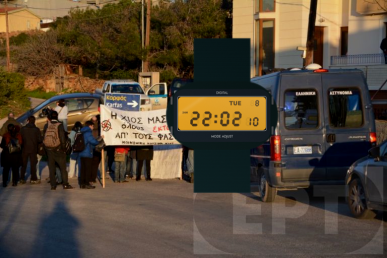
22 h 02 min 10 s
